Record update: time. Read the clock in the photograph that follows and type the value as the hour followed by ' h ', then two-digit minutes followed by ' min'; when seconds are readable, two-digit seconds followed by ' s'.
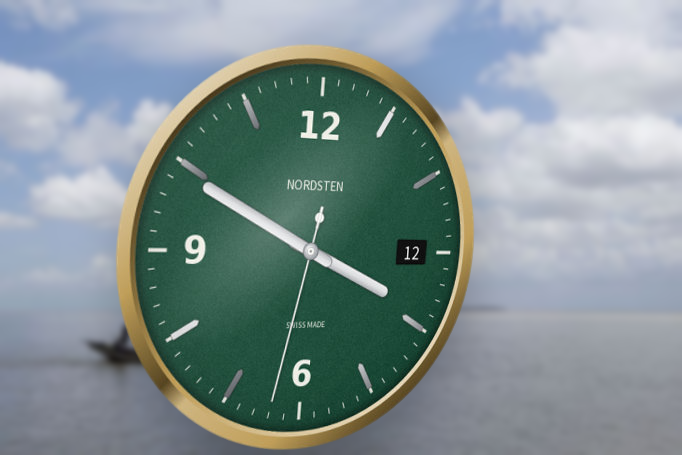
3 h 49 min 32 s
